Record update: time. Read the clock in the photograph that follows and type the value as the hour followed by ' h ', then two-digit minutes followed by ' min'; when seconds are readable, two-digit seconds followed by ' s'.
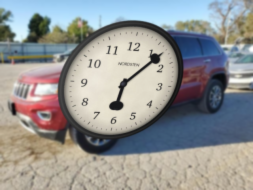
6 h 07 min
